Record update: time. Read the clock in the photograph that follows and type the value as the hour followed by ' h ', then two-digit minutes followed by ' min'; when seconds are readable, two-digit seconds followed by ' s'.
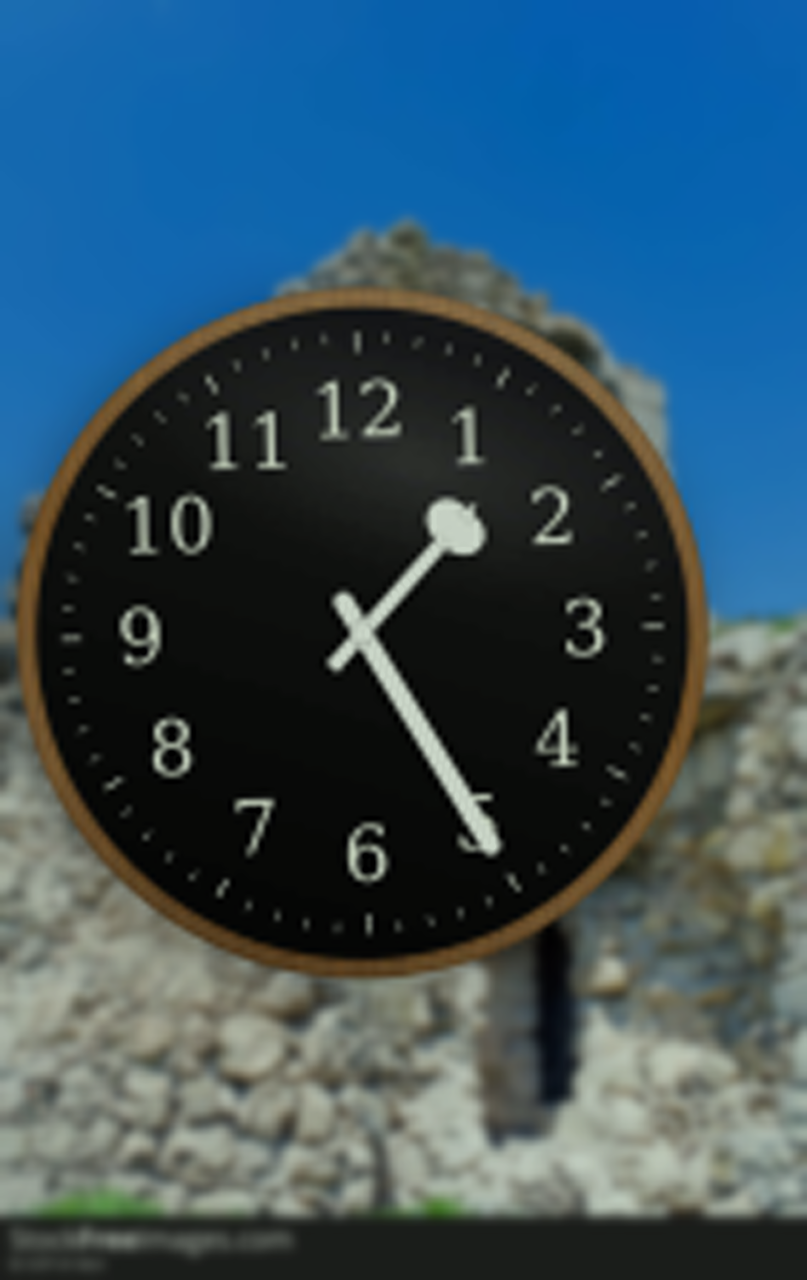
1 h 25 min
